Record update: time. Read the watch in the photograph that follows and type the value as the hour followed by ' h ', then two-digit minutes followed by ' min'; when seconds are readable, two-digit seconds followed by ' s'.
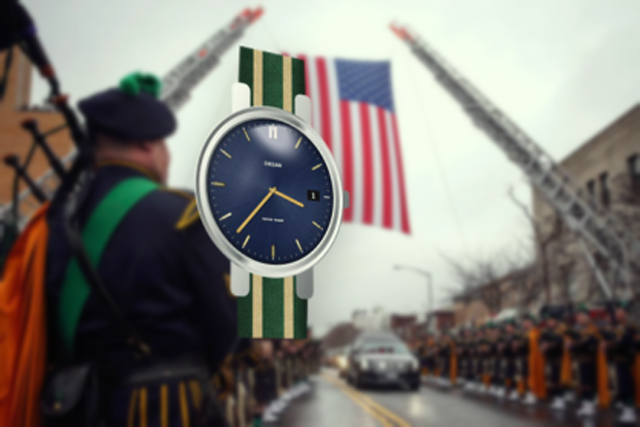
3 h 37 min
